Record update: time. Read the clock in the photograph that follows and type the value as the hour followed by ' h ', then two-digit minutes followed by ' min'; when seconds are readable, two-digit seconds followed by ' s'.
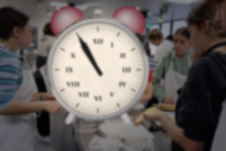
10 h 55 min
